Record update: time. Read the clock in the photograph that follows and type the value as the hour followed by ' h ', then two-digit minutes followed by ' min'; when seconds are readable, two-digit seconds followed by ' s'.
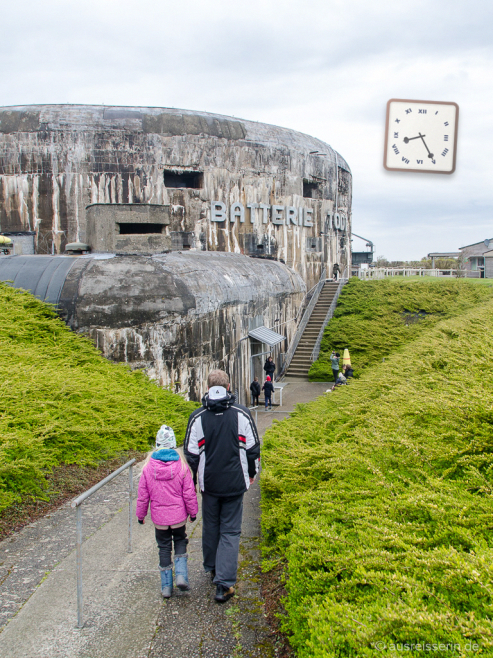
8 h 25 min
